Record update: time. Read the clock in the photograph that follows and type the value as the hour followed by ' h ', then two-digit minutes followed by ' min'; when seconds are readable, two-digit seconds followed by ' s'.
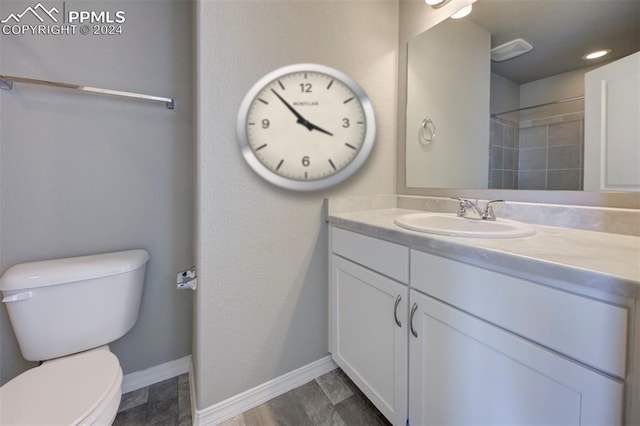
3 h 53 min
